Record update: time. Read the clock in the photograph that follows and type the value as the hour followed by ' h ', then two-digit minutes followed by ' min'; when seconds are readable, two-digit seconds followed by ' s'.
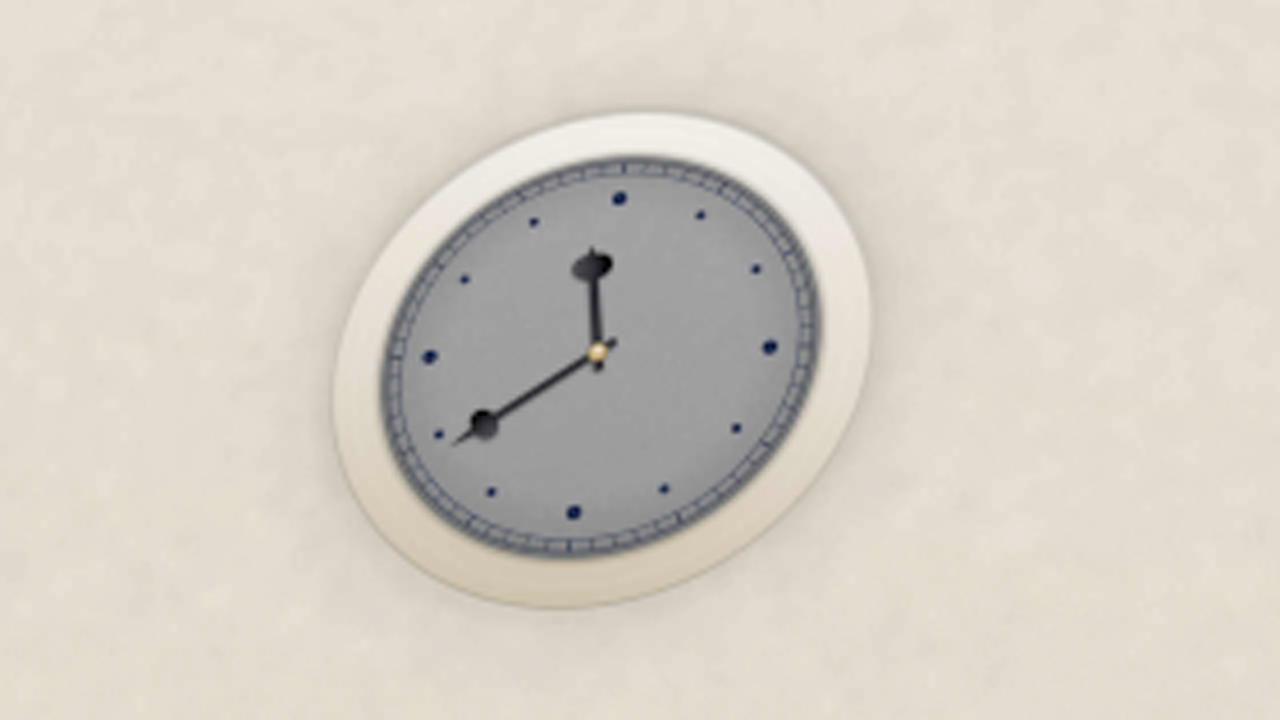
11 h 39 min
